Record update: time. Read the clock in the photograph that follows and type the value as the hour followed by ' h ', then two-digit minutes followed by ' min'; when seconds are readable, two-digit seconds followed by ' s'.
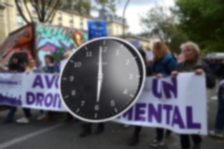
5 h 59 min
